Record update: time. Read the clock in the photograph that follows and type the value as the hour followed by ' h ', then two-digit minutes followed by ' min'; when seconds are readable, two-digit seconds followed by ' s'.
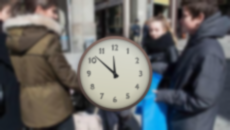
11 h 52 min
